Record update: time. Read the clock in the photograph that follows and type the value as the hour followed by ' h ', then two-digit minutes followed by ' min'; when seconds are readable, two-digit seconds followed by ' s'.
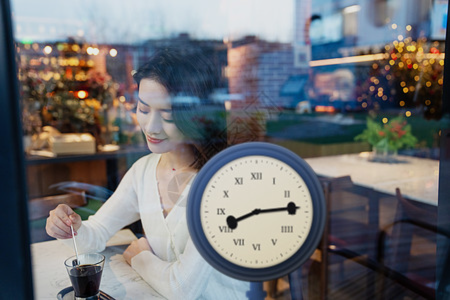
8 h 14 min
